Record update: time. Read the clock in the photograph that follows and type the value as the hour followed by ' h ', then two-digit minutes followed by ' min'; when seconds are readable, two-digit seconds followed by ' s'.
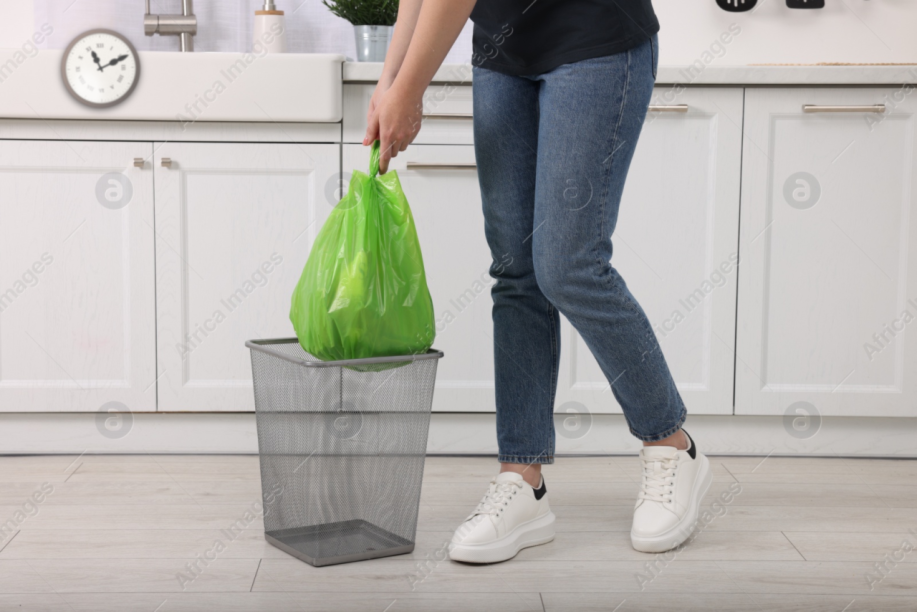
11 h 11 min
